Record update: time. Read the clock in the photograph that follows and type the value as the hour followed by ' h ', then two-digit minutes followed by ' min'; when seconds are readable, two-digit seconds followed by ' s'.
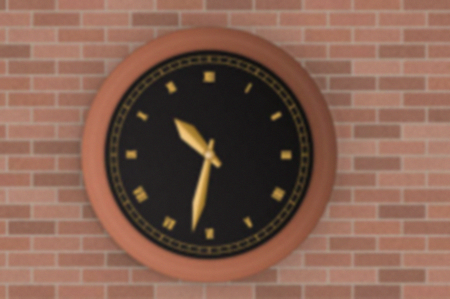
10 h 32 min
